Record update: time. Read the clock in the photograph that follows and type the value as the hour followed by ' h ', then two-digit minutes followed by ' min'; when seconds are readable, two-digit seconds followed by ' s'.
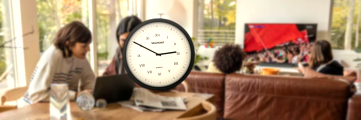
2 h 50 min
